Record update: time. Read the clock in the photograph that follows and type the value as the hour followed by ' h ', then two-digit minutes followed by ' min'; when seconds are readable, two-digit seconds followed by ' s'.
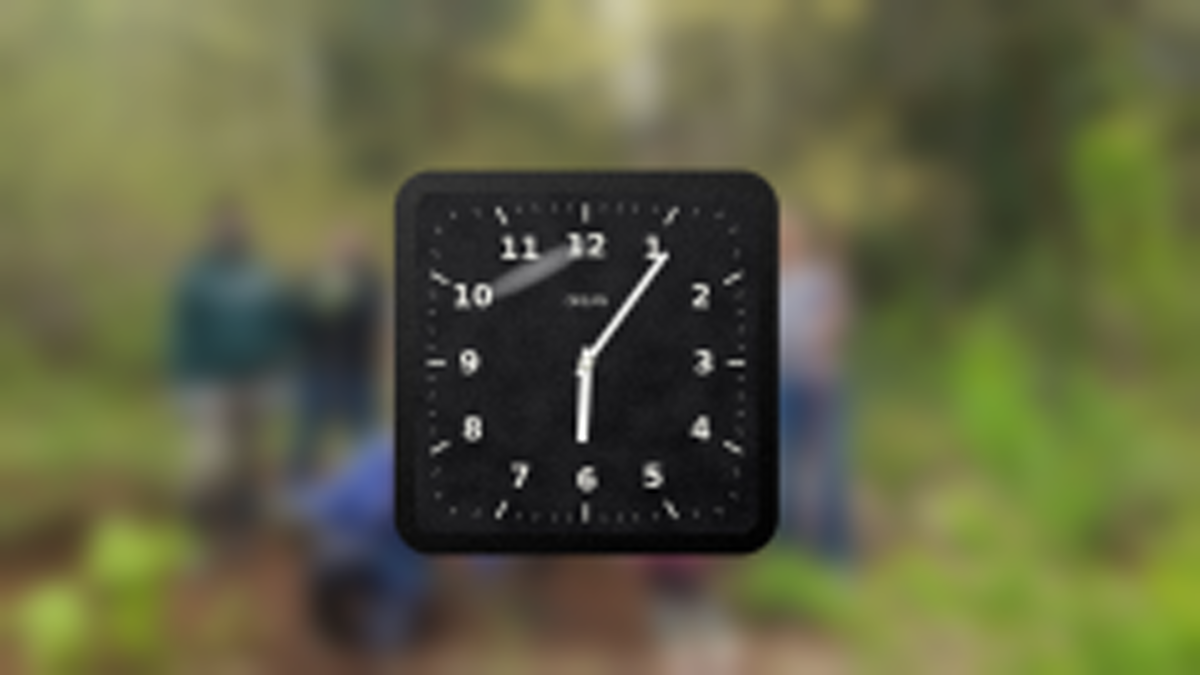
6 h 06 min
